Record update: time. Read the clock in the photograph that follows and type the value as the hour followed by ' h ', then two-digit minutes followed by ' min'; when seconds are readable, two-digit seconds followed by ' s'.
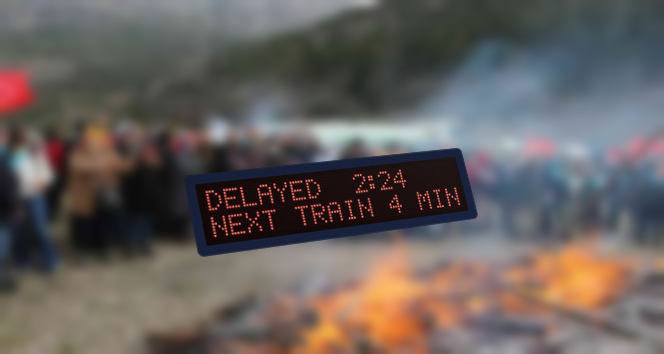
2 h 24 min
